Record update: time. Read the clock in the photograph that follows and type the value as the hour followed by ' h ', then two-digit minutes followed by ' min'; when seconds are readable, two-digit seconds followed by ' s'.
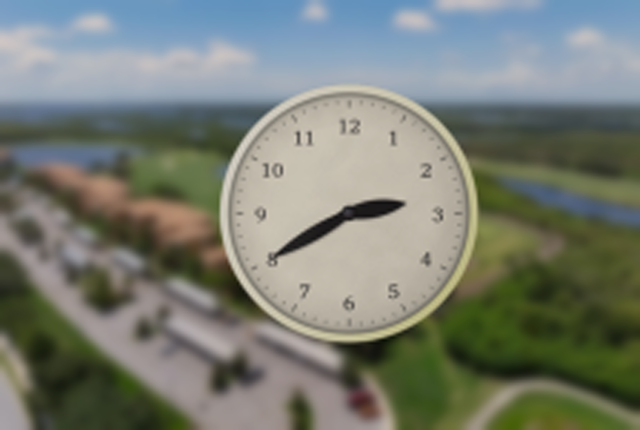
2 h 40 min
